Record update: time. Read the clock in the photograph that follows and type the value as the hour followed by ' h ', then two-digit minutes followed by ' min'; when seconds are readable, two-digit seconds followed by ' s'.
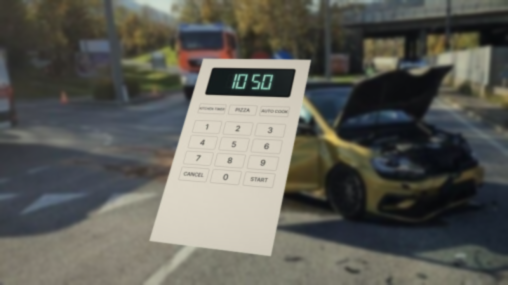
10 h 50 min
